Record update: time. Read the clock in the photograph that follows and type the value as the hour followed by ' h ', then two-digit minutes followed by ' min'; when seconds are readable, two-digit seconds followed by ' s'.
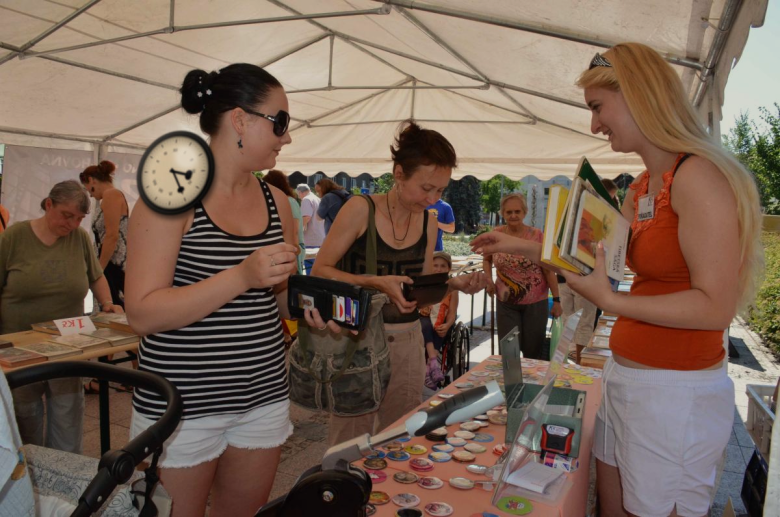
3 h 25 min
